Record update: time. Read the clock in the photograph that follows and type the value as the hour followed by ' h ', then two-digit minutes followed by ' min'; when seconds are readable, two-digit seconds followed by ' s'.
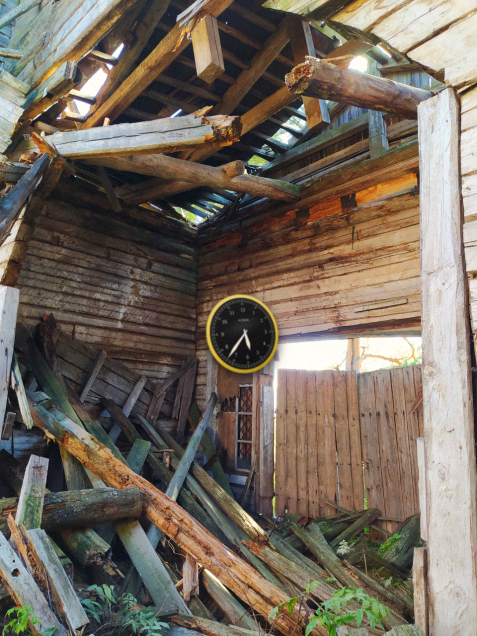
5 h 37 min
